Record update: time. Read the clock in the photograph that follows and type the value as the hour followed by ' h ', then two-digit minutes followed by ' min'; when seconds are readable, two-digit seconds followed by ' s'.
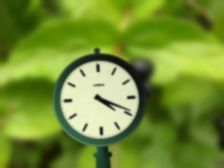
4 h 19 min
